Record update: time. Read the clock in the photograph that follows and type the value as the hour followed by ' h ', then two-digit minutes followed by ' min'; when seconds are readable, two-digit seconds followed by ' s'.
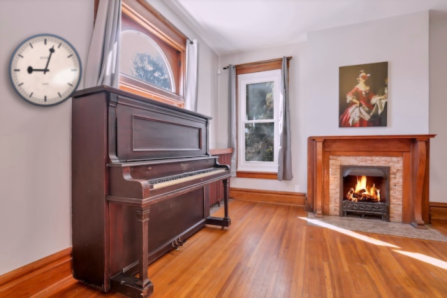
9 h 03 min
